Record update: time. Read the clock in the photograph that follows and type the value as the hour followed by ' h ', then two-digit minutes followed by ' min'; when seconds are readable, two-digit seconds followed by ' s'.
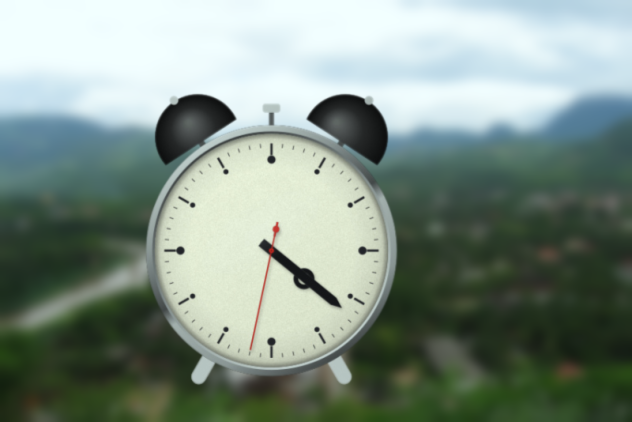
4 h 21 min 32 s
